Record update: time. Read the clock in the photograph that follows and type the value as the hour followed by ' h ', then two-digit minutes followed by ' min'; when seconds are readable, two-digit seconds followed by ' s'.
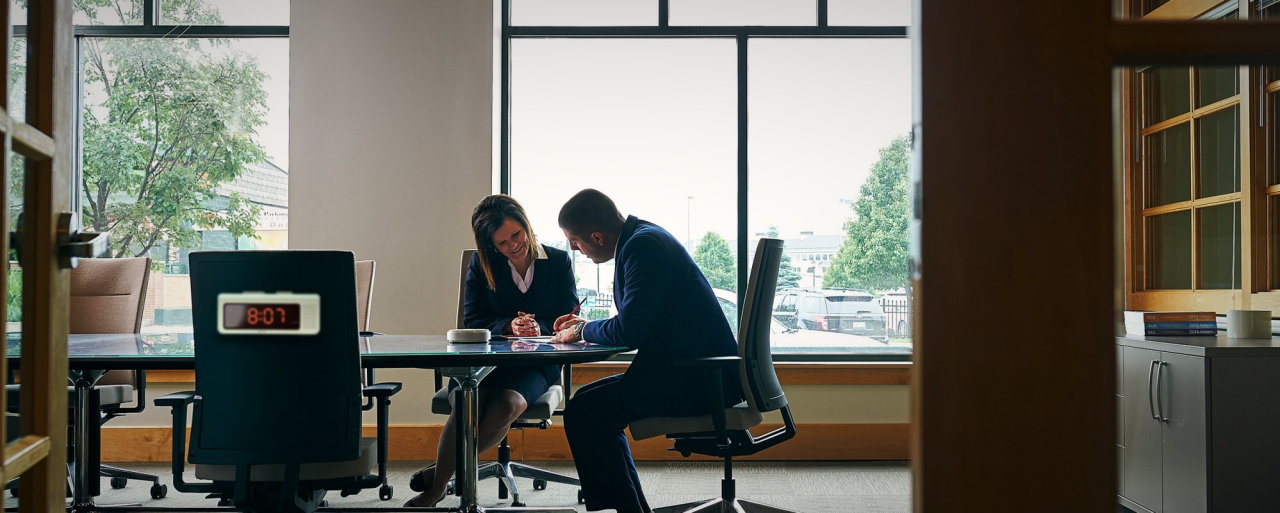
8 h 07 min
